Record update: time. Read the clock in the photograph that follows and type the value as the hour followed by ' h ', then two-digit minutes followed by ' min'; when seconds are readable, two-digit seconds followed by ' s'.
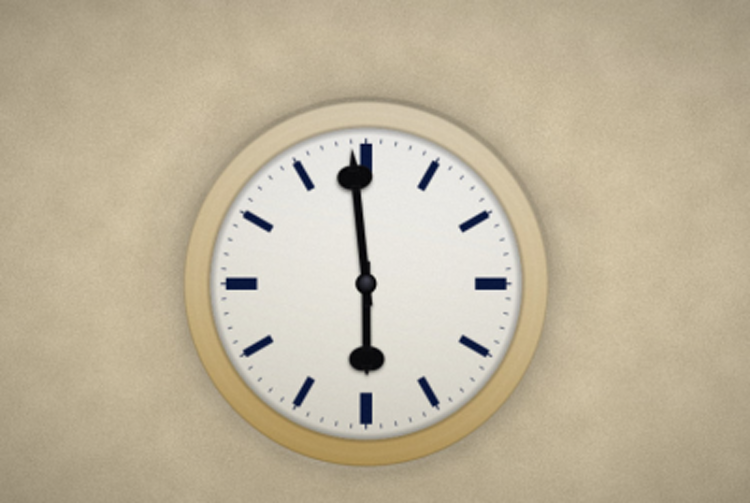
5 h 59 min
